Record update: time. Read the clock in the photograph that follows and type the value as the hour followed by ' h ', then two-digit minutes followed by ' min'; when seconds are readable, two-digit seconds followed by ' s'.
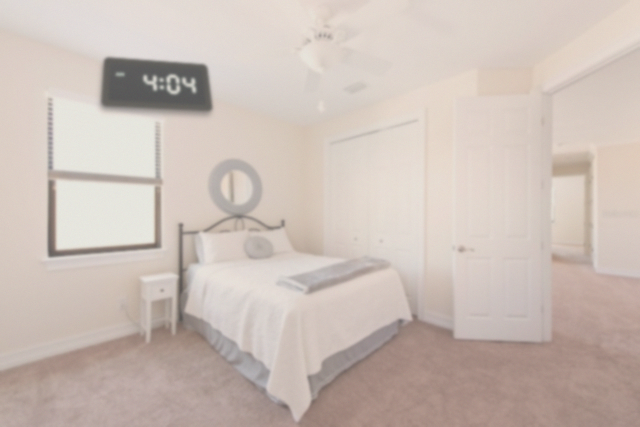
4 h 04 min
